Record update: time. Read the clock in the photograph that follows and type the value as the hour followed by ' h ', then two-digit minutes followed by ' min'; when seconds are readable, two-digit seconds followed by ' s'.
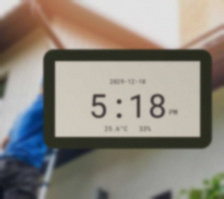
5 h 18 min
